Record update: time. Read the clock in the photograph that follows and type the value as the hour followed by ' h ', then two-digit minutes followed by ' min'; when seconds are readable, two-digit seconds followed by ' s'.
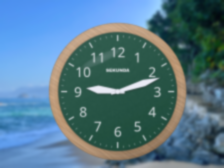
9 h 12 min
